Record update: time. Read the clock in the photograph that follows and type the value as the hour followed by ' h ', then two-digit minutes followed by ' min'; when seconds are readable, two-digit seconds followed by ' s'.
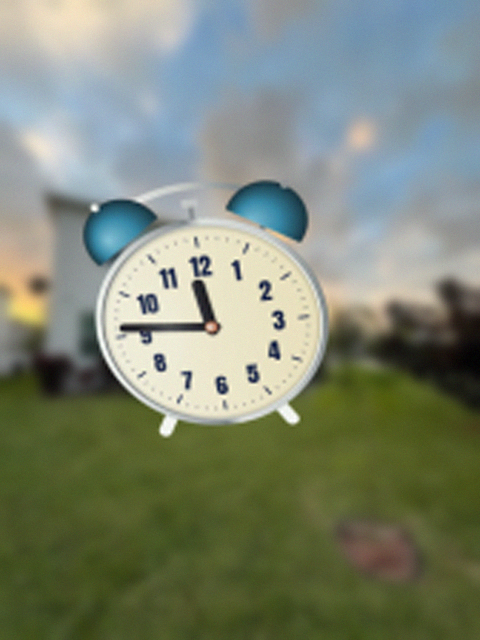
11 h 46 min
